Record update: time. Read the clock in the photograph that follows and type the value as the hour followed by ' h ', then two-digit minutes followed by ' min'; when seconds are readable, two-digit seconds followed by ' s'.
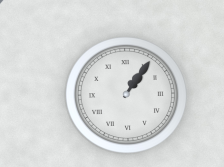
1 h 06 min
